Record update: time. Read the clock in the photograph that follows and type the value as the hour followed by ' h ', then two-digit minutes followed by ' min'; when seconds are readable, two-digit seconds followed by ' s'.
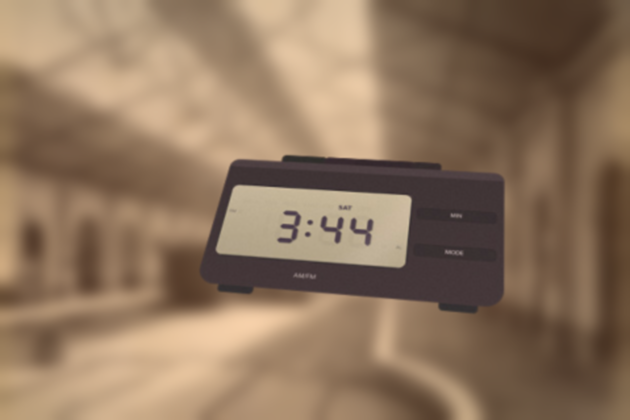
3 h 44 min
